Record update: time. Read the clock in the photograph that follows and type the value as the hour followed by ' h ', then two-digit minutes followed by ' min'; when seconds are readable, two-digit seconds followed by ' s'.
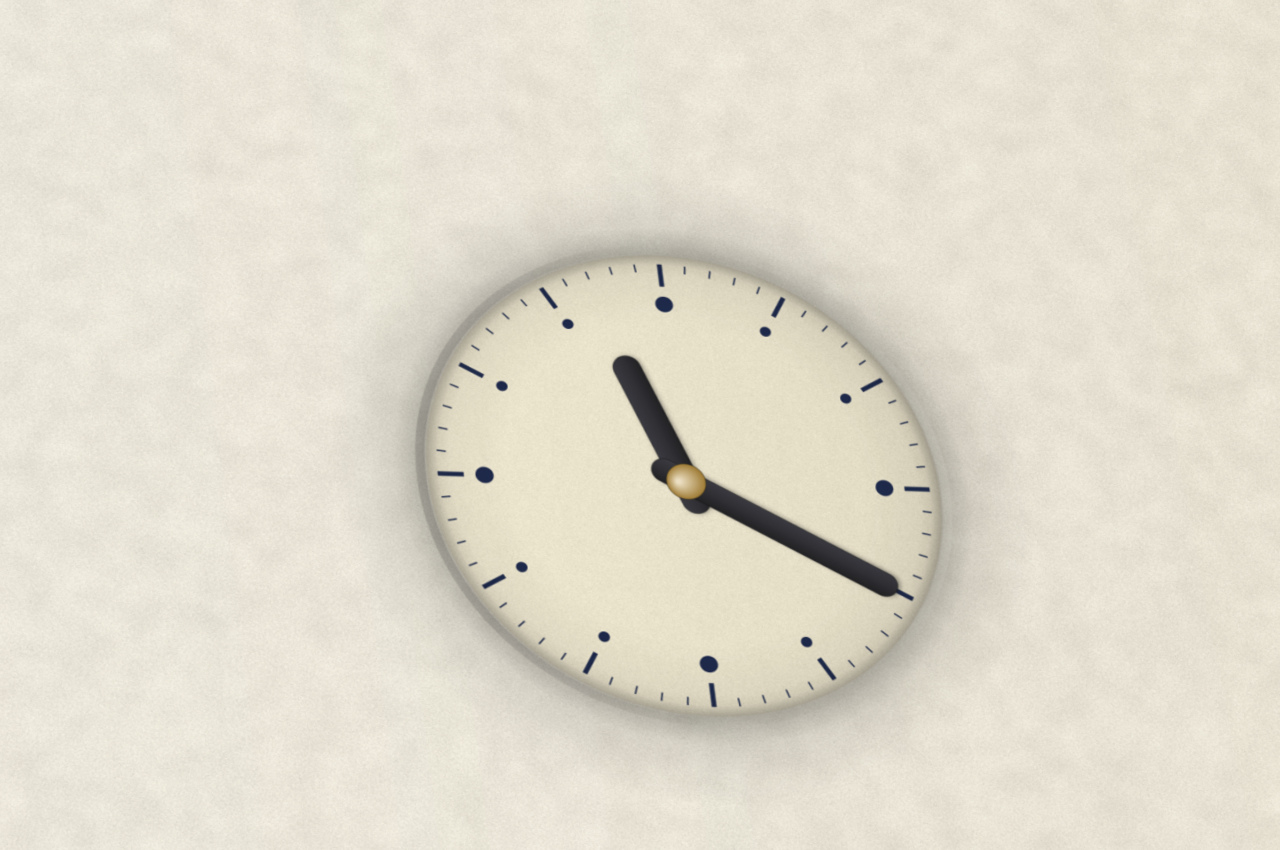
11 h 20 min
